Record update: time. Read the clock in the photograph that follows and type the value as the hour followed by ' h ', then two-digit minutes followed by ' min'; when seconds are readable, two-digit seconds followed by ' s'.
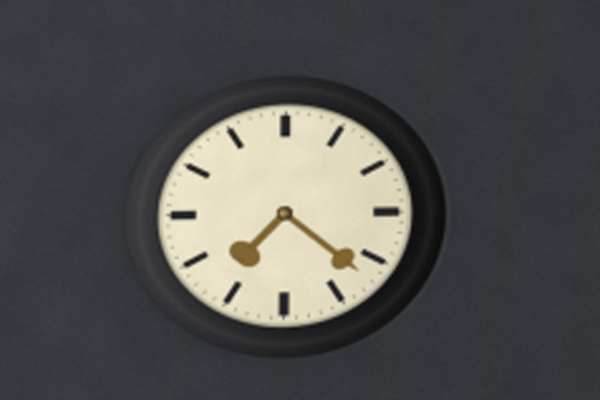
7 h 22 min
